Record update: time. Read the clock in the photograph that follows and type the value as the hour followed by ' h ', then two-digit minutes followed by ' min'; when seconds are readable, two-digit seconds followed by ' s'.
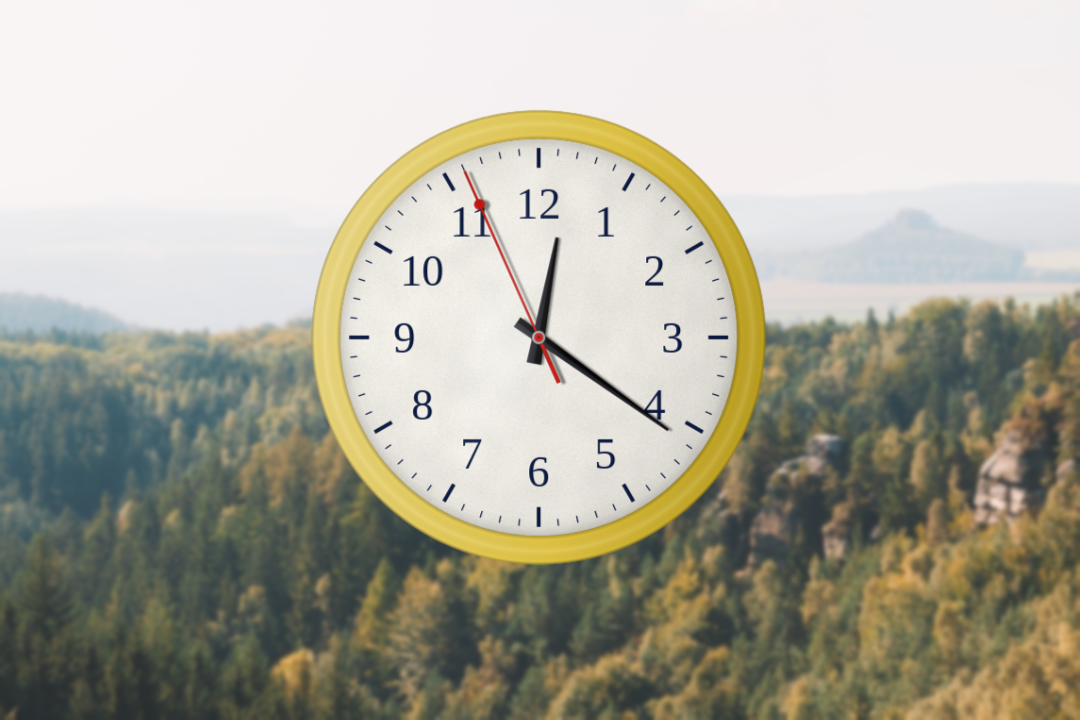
12 h 20 min 56 s
